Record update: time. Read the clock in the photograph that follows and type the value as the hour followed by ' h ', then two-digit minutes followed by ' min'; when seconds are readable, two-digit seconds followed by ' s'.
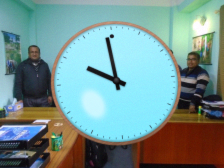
9 h 59 min
